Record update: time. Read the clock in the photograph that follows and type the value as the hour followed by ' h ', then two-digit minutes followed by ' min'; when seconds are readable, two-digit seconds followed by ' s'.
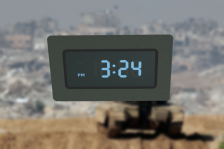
3 h 24 min
